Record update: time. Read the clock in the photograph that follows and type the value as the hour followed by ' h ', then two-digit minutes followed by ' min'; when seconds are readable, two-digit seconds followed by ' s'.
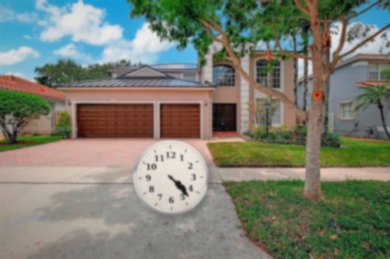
4 h 23 min
